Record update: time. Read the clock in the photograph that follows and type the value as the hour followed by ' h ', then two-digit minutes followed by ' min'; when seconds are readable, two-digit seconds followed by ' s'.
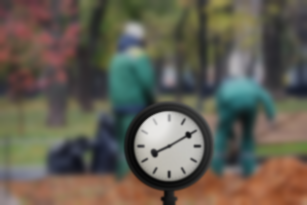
8 h 10 min
